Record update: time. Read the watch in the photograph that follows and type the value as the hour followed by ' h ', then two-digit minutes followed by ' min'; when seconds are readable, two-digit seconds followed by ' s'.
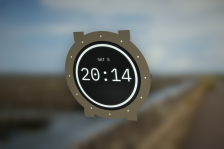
20 h 14 min
